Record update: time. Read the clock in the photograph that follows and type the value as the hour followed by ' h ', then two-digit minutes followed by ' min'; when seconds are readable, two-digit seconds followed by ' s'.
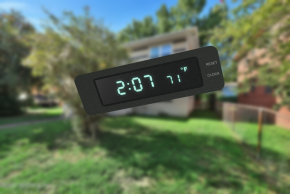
2 h 07 min
